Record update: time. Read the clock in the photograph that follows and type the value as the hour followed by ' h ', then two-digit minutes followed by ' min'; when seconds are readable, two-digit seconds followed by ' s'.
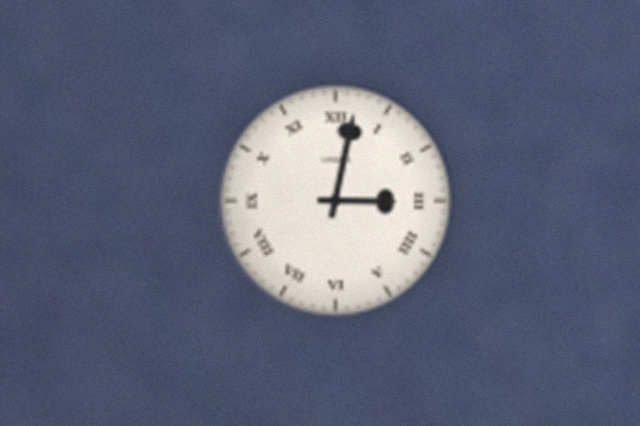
3 h 02 min
